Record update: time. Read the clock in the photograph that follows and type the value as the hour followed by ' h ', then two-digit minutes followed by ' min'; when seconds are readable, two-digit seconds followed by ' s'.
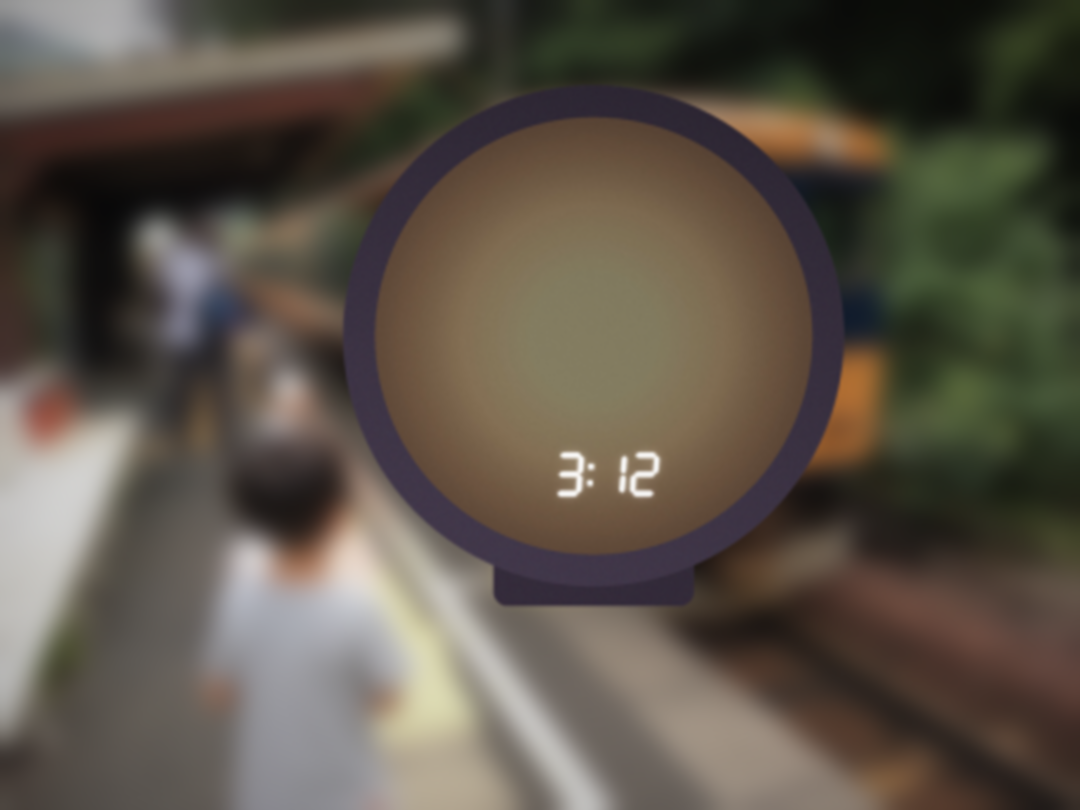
3 h 12 min
